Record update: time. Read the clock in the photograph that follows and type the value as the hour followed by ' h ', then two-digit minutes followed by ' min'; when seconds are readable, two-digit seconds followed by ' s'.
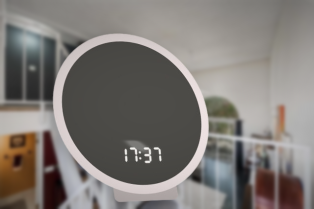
17 h 37 min
